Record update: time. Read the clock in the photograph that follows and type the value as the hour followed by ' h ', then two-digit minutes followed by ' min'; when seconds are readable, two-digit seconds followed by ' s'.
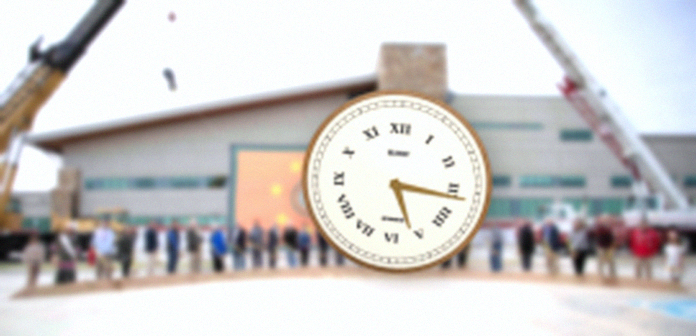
5 h 16 min
